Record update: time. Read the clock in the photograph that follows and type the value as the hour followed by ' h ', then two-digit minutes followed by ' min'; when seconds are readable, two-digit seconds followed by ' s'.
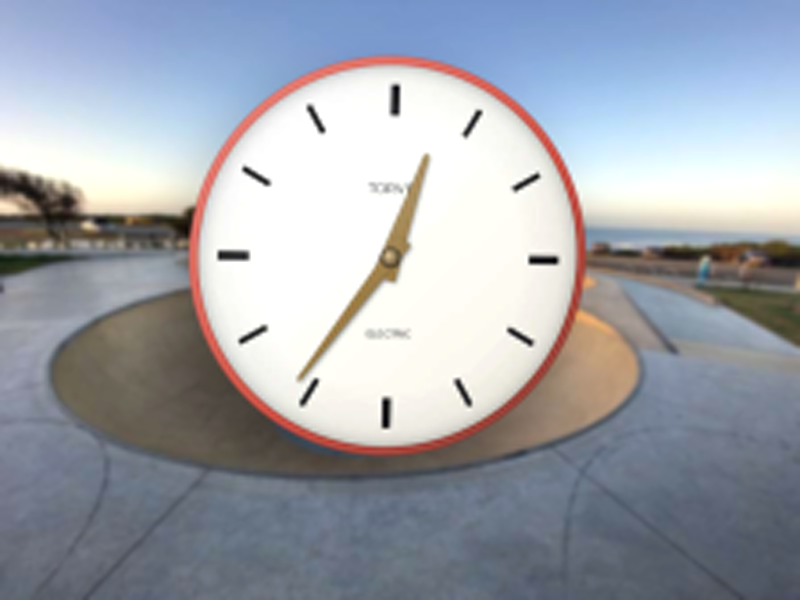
12 h 36 min
